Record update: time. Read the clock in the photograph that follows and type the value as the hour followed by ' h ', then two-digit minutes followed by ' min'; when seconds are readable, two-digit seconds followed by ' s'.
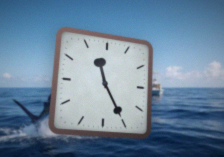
11 h 25 min
